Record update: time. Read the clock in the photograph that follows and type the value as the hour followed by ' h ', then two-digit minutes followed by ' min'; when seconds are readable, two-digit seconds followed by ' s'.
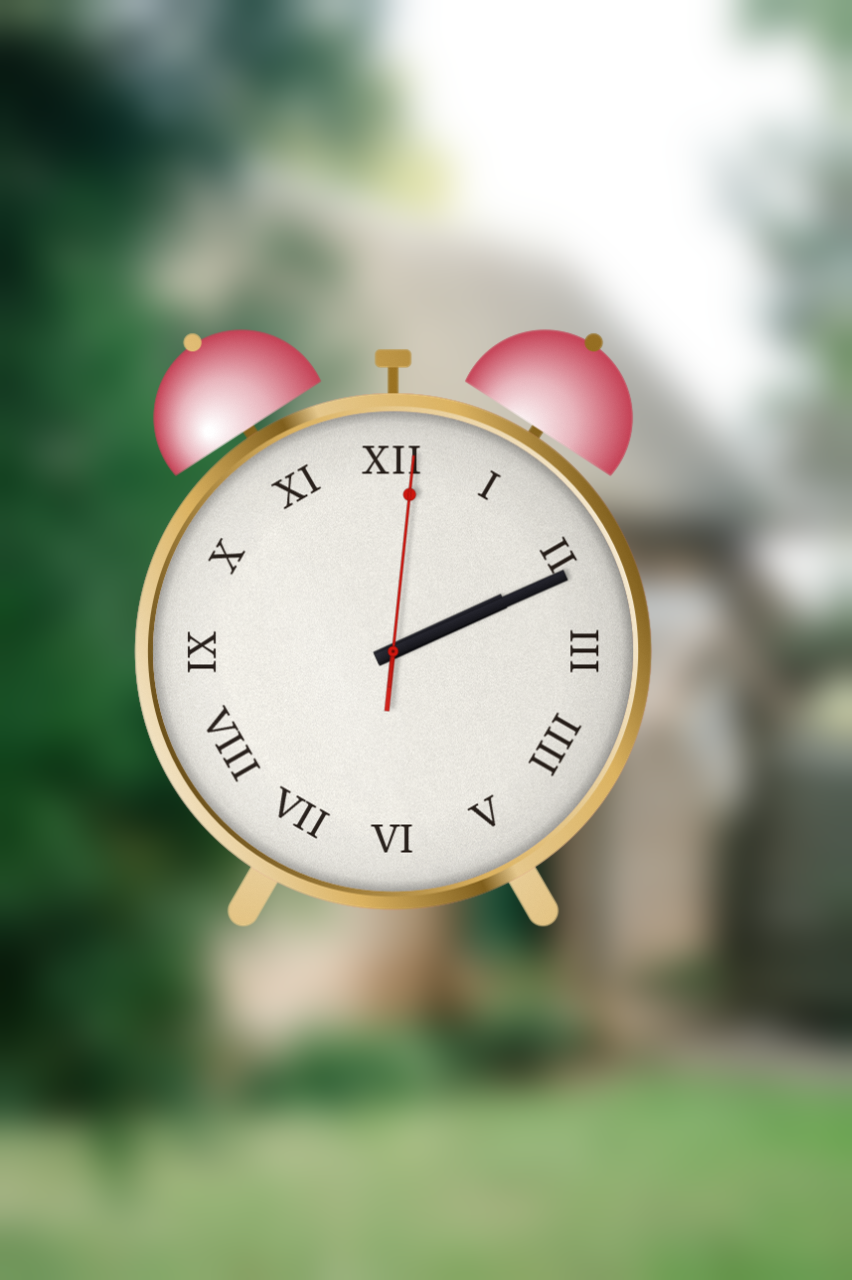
2 h 11 min 01 s
